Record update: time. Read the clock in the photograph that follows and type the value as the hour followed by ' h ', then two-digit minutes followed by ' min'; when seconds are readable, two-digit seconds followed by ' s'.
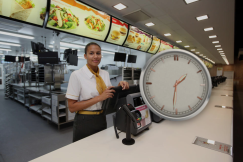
1 h 31 min
